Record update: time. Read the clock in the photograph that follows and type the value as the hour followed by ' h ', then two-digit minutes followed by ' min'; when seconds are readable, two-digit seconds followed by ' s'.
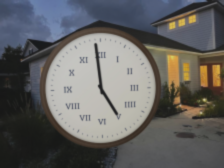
4 h 59 min
